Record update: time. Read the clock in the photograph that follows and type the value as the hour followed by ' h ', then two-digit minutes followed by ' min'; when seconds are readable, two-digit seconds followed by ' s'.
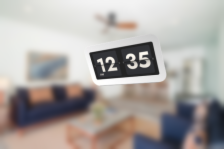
12 h 35 min
